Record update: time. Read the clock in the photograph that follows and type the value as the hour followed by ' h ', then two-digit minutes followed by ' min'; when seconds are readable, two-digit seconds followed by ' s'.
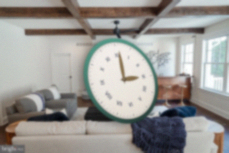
3 h 01 min
